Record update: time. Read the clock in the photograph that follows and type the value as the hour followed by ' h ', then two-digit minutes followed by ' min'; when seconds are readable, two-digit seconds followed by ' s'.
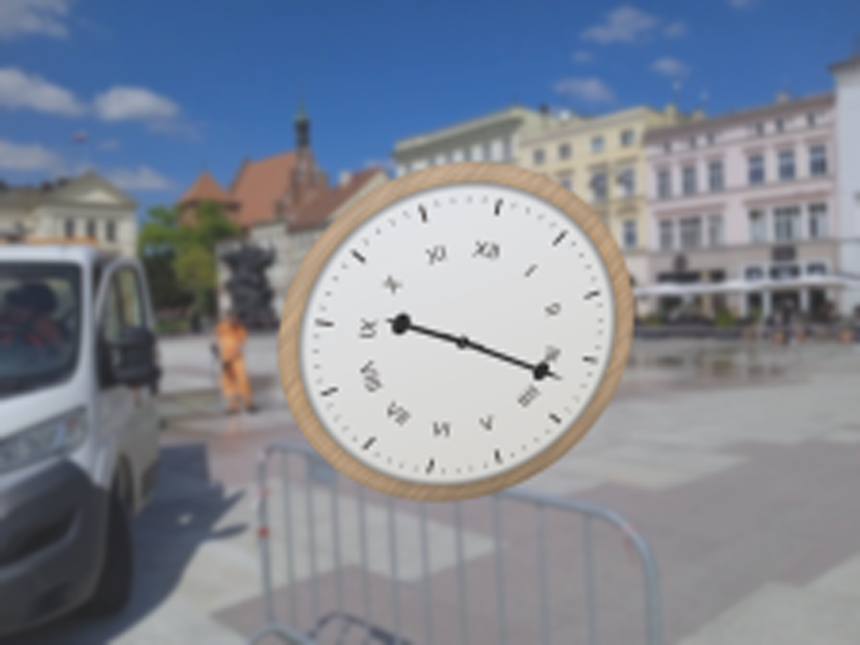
9 h 17 min
